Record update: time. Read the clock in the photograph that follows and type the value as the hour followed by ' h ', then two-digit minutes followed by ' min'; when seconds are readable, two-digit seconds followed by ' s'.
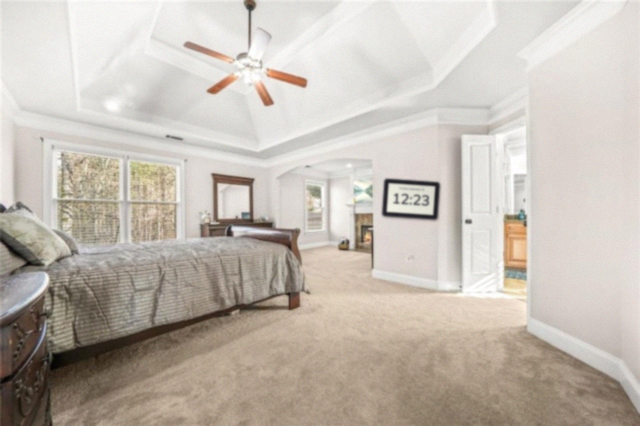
12 h 23 min
